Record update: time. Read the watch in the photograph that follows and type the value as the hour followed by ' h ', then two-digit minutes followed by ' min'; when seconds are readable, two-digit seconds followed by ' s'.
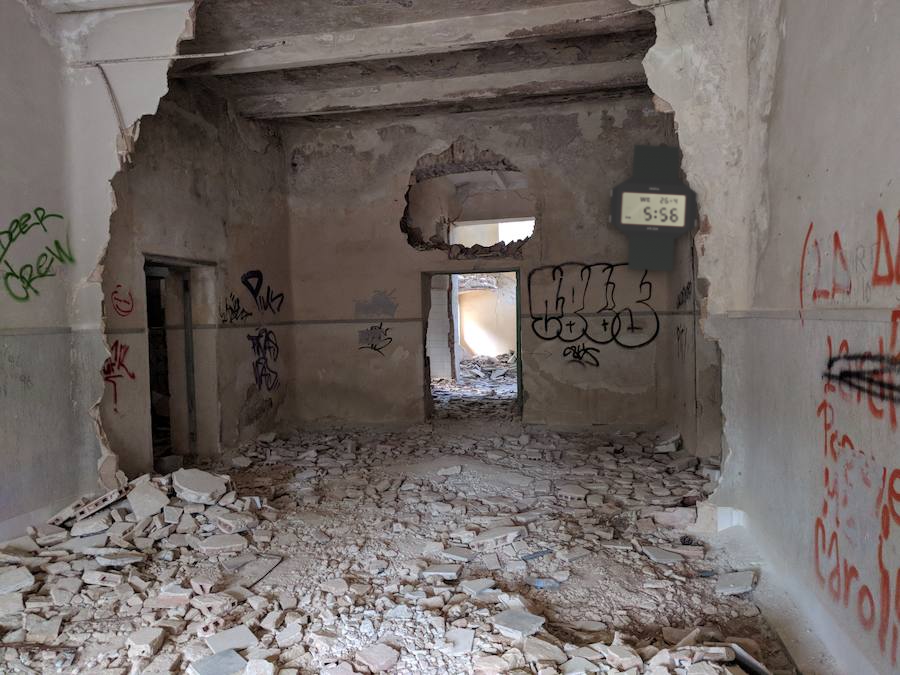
5 h 56 min
